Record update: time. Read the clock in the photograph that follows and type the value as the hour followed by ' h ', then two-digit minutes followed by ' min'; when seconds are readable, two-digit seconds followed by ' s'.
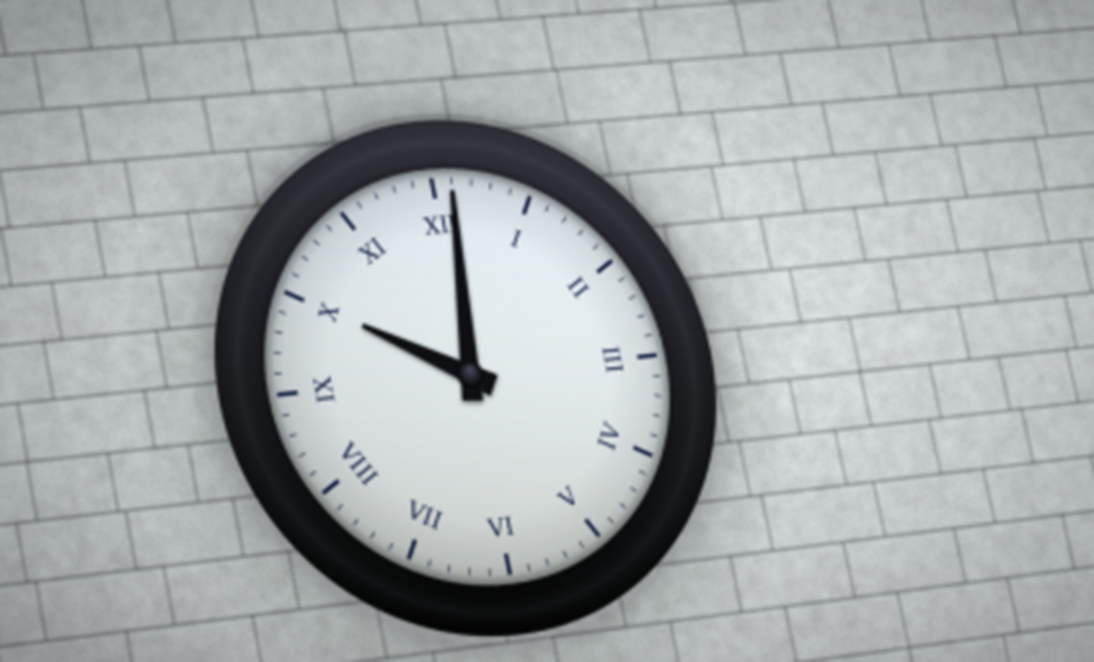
10 h 01 min
